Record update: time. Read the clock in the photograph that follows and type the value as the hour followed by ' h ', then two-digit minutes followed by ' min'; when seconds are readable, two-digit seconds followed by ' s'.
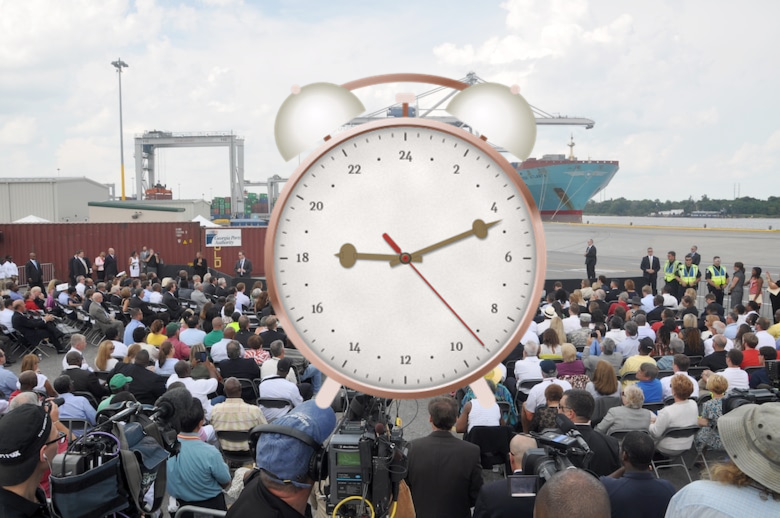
18 h 11 min 23 s
